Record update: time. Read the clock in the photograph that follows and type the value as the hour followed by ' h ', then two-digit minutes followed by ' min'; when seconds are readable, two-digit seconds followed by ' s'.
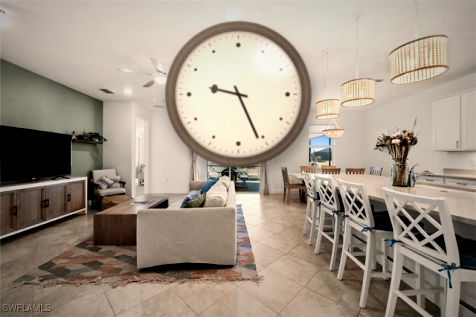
9 h 26 min
